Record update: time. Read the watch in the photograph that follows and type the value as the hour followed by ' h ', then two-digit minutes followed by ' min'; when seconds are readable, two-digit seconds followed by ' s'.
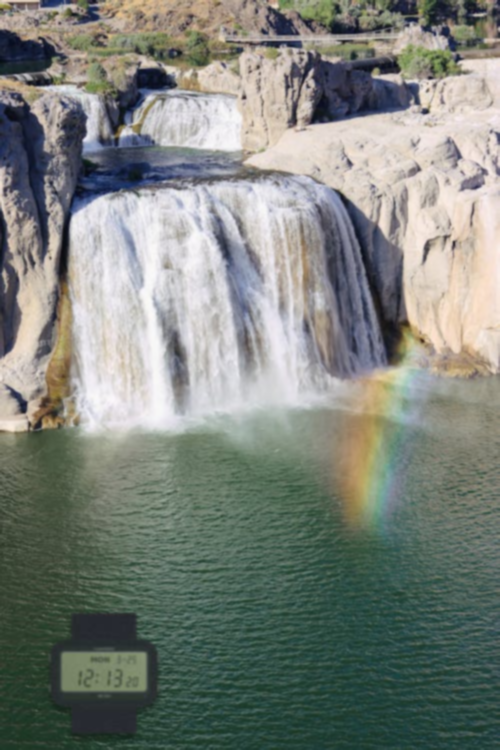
12 h 13 min
